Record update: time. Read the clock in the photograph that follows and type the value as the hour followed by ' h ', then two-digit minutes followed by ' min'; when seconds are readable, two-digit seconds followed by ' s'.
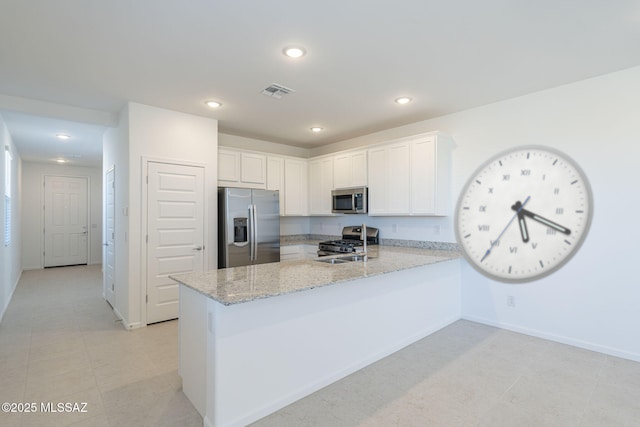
5 h 18 min 35 s
